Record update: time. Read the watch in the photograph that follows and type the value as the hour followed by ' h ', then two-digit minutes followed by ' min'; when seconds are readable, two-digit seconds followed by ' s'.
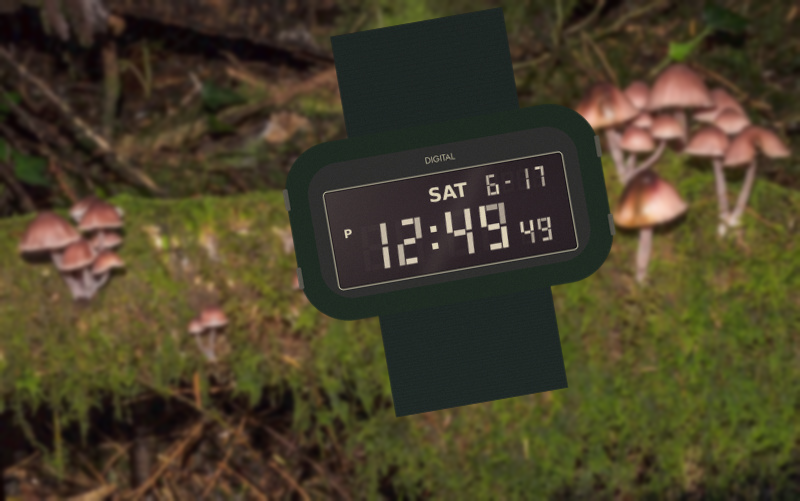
12 h 49 min 49 s
